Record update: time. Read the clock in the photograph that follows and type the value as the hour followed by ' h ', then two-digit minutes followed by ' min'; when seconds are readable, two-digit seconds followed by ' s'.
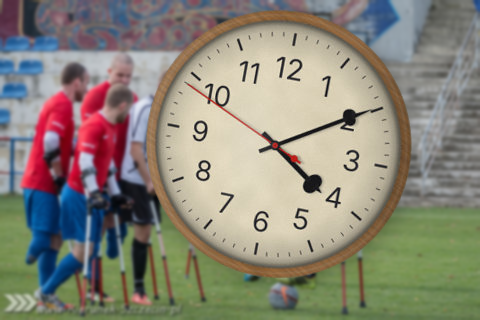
4 h 09 min 49 s
